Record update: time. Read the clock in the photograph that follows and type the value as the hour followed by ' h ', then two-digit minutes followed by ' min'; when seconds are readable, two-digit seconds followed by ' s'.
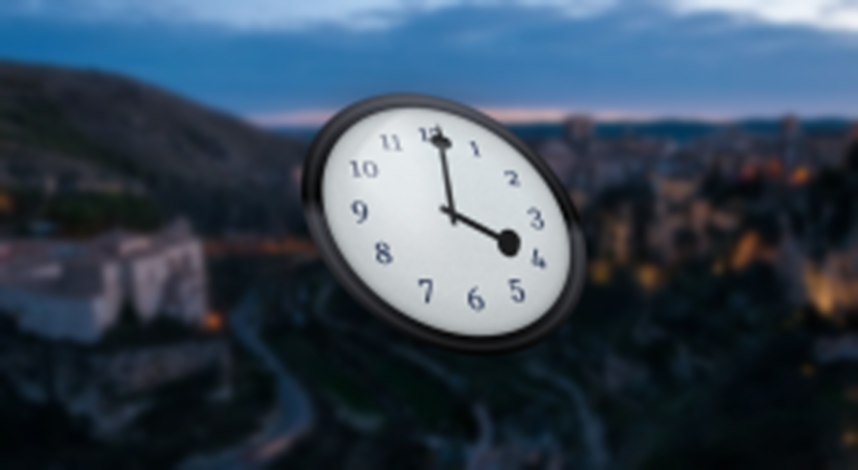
4 h 01 min
